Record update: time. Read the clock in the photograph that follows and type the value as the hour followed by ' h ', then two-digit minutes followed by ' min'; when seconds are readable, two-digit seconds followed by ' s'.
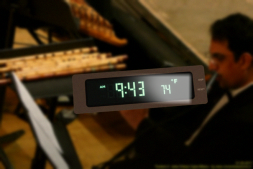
9 h 43 min
